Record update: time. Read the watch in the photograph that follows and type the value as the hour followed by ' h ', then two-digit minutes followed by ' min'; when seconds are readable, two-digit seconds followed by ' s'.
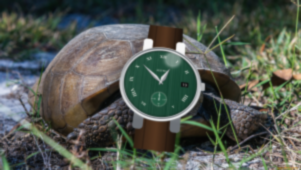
12 h 52 min
